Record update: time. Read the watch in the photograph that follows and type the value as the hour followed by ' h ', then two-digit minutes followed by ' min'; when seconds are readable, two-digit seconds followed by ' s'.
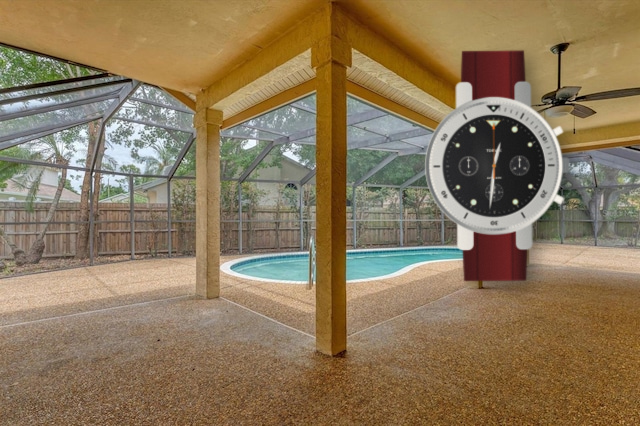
12 h 31 min
